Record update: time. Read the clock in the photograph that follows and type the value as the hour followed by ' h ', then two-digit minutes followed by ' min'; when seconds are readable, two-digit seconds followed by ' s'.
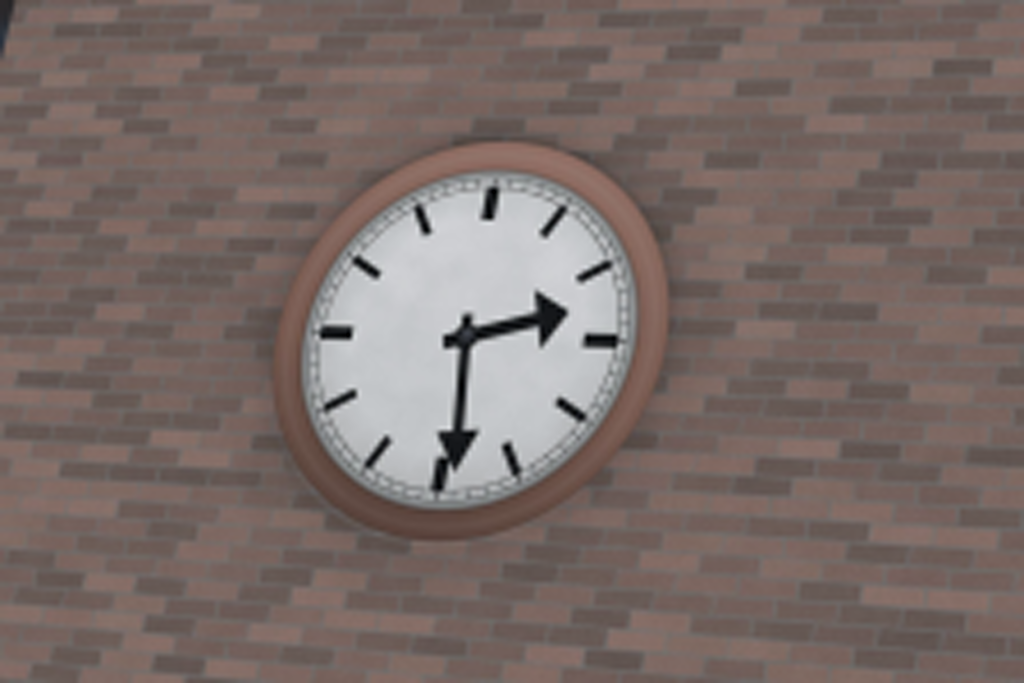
2 h 29 min
